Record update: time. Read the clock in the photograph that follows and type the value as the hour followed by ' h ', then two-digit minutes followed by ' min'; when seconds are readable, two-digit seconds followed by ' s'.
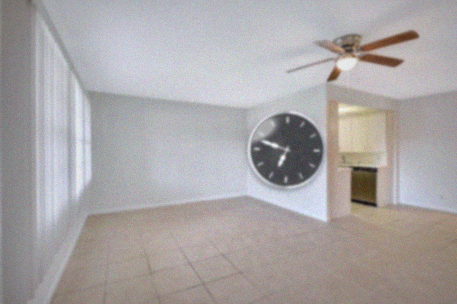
6 h 48 min
